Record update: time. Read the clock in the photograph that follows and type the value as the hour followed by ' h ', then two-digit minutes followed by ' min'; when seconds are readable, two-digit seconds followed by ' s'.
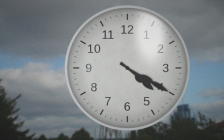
4 h 20 min
